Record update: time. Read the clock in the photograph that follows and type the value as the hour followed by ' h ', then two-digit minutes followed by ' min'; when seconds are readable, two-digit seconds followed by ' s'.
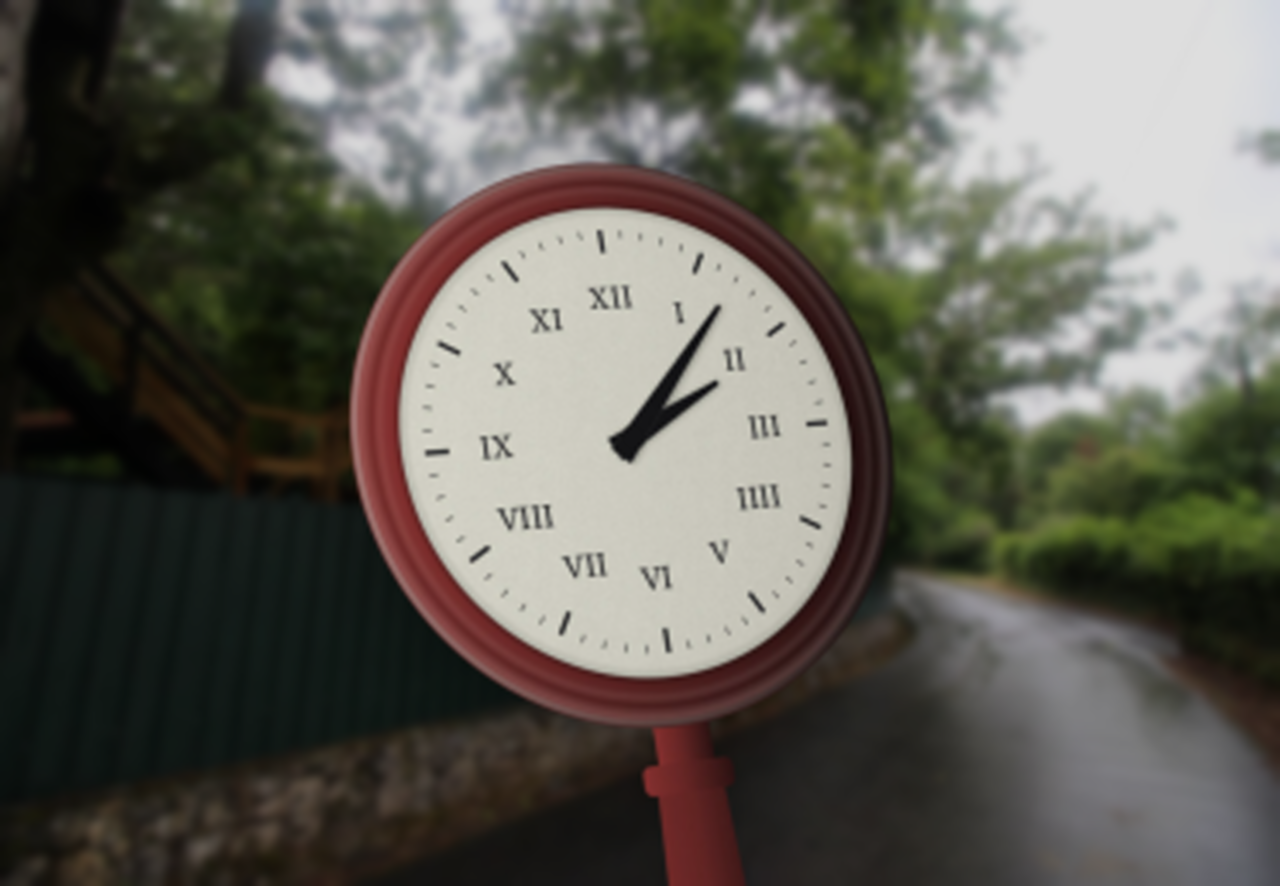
2 h 07 min
